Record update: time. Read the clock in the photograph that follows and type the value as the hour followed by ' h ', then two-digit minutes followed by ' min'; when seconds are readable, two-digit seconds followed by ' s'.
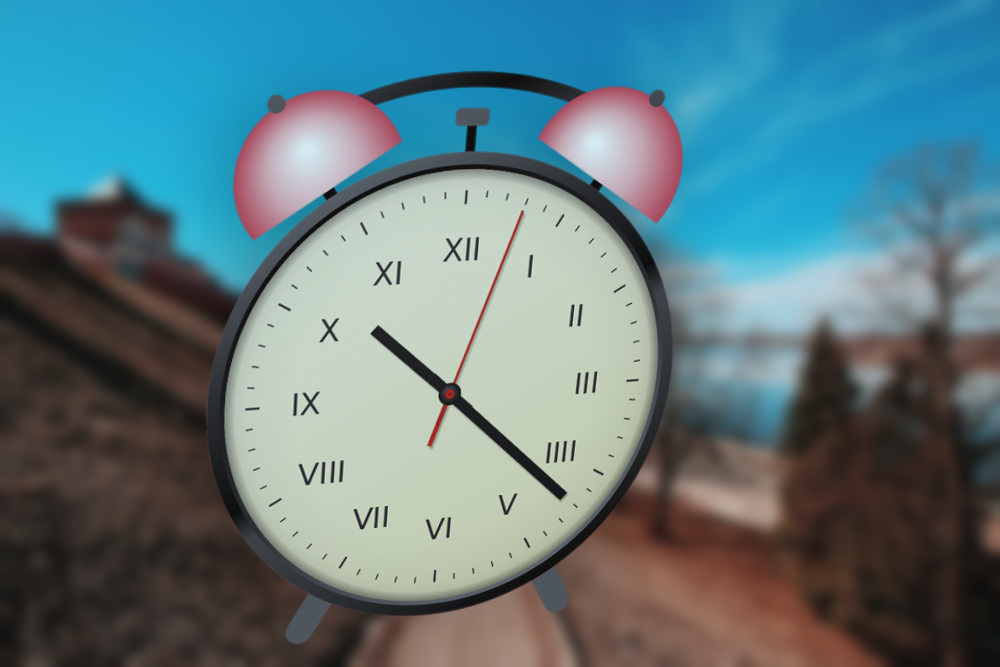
10 h 22 min 03 s
